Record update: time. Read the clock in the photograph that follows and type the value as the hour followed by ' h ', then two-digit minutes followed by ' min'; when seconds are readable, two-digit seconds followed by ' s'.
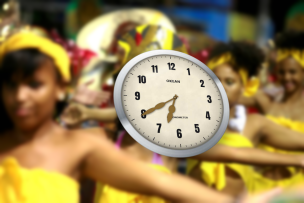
6 h 40 min
